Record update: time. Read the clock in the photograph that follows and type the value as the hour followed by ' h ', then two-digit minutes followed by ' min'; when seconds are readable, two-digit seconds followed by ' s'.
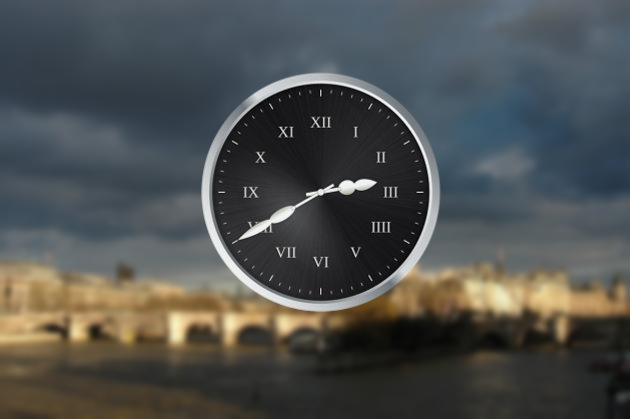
2 h 40 min
